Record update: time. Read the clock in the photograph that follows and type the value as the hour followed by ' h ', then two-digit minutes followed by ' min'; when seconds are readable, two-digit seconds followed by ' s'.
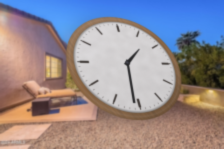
1 h 31 min
